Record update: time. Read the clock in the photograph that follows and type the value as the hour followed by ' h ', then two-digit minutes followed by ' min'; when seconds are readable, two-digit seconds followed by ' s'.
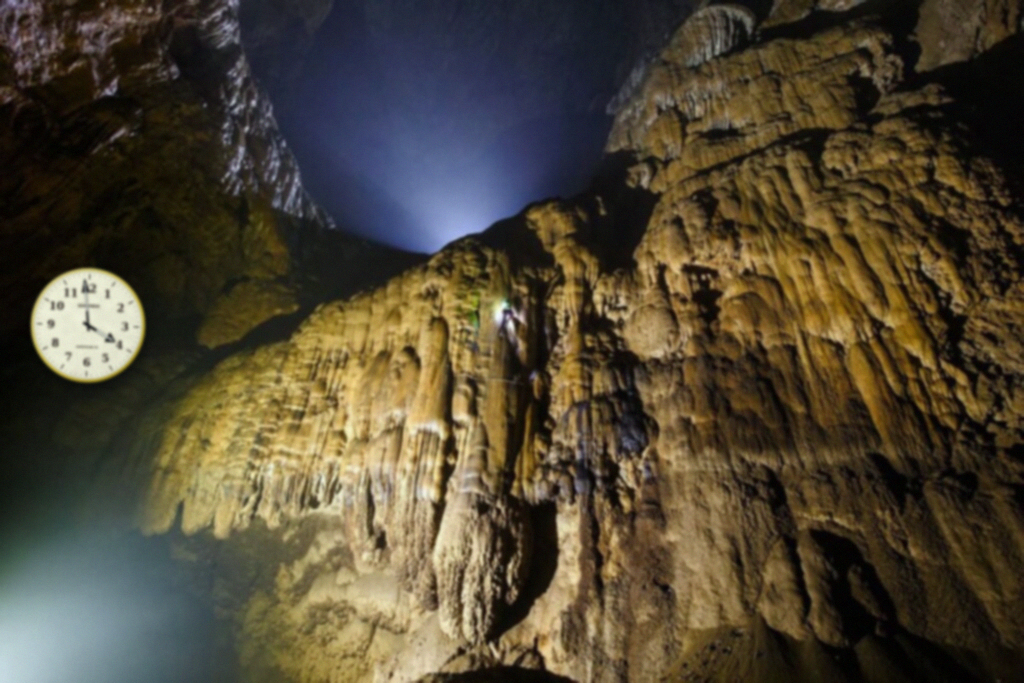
3 h 59 min
